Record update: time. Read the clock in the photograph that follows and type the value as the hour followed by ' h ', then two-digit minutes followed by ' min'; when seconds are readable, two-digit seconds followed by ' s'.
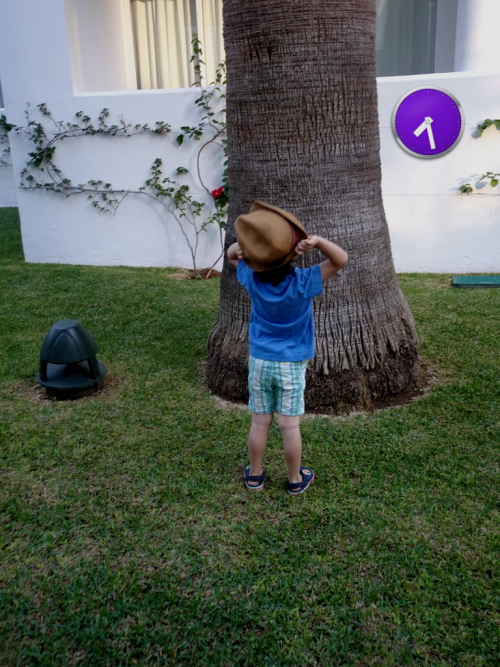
7 h 28 min
